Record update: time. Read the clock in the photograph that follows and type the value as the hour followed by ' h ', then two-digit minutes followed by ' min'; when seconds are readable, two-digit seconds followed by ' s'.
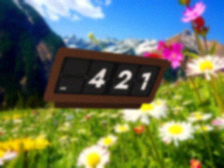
4 h 21 min
